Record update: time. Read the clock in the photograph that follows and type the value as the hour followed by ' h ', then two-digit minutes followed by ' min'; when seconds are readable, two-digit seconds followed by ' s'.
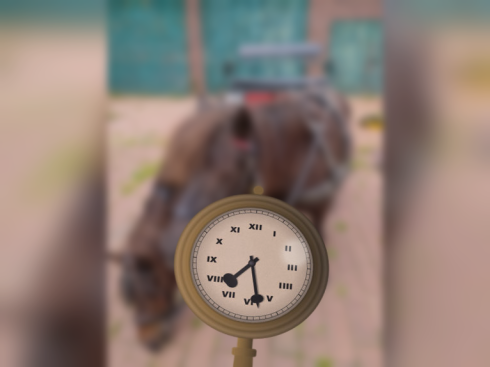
7 h 28 min
